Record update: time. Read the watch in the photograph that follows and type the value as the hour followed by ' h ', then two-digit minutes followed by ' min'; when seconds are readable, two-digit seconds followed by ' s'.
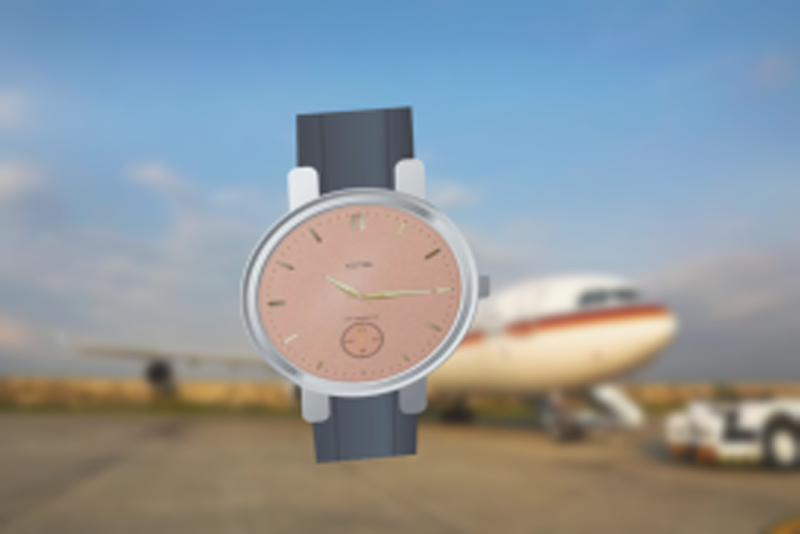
10 h 15 min
